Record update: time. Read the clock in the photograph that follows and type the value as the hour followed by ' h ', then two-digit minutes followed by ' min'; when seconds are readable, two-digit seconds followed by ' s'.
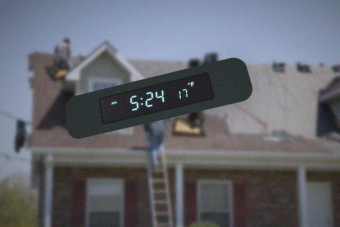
5 h 24 min
